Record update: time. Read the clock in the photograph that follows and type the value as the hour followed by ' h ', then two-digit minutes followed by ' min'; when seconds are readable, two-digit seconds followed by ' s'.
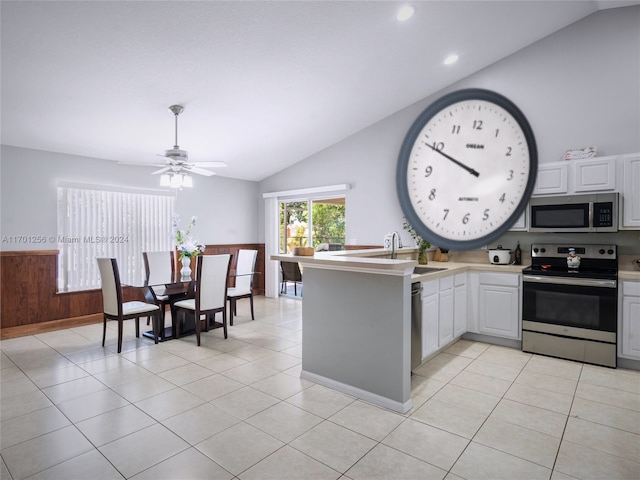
9 h 49 min
